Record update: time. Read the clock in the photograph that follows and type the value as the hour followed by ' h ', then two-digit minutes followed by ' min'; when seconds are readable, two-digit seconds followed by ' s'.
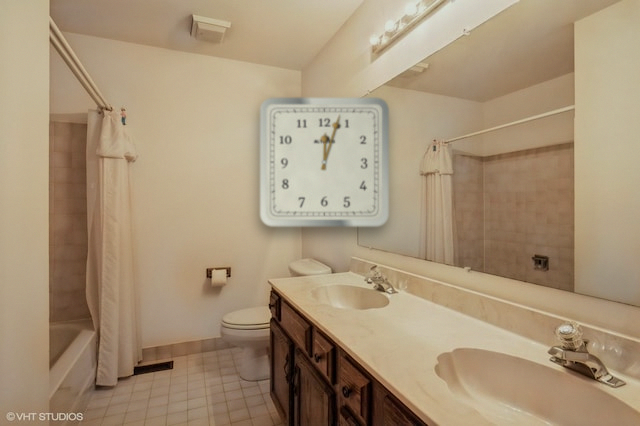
12 h 03 min
